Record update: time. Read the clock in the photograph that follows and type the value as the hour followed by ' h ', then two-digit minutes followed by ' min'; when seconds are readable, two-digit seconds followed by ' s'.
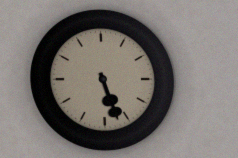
5 h 27 min
